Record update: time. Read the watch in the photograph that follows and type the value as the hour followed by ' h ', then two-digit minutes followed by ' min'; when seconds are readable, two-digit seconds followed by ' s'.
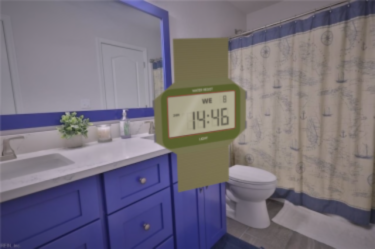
14 h 46 min
